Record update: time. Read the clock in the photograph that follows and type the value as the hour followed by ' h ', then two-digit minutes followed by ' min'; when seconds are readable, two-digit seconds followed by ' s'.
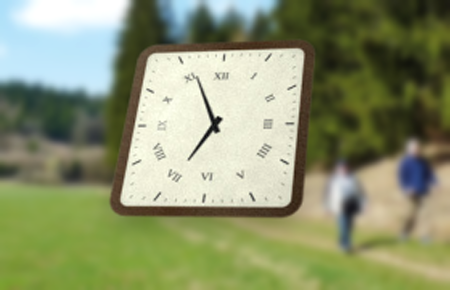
6 h 56 min
